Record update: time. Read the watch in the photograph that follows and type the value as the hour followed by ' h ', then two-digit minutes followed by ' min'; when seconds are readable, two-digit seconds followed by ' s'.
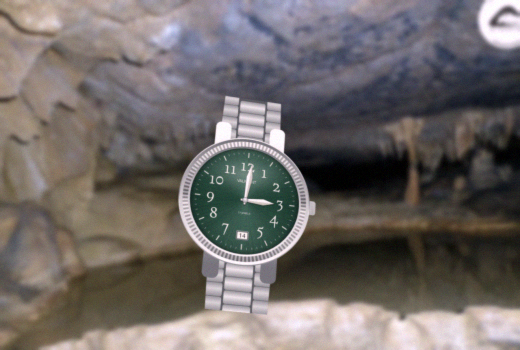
3 h 01 min
